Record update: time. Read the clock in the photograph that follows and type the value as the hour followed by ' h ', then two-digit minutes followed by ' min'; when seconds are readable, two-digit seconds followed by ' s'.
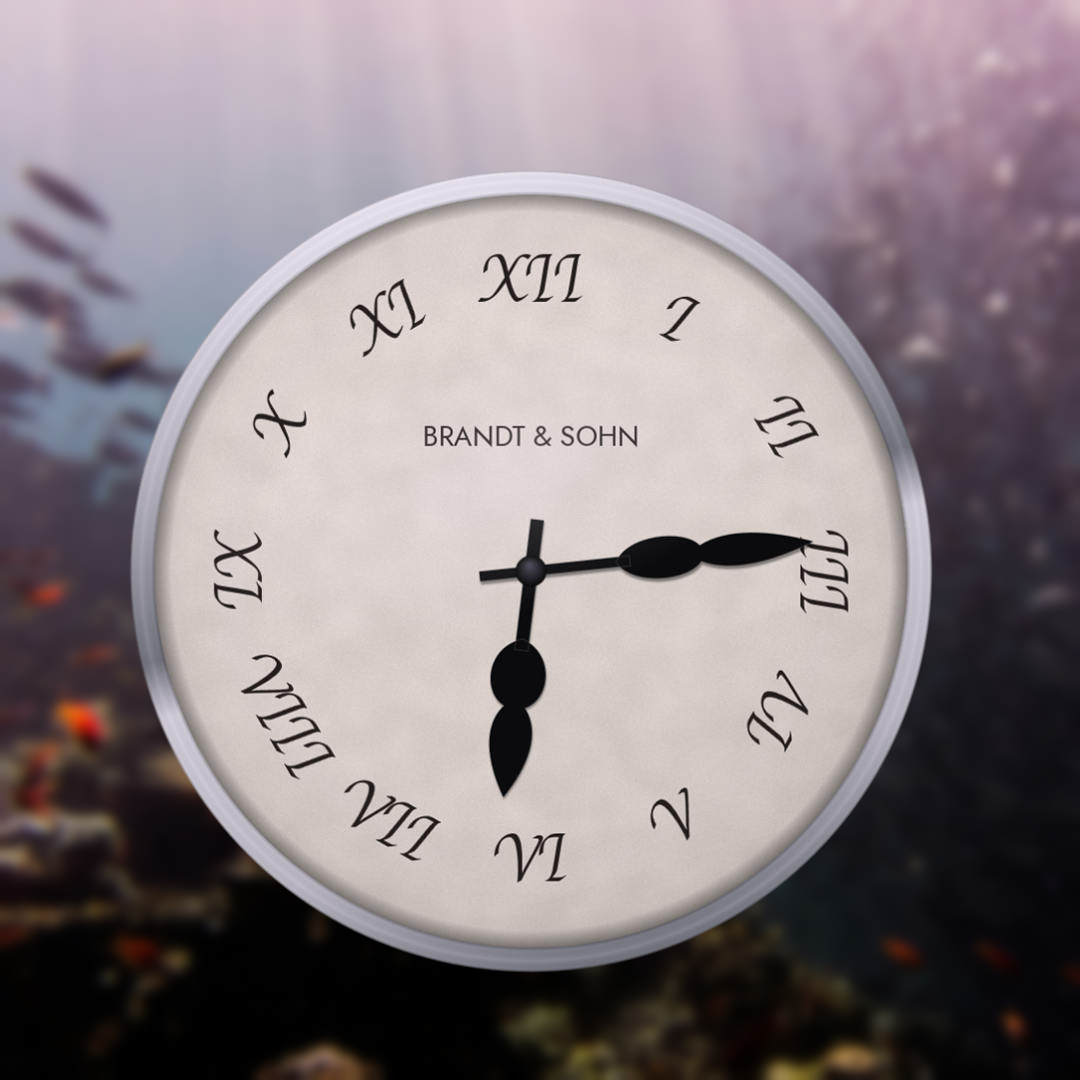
6 h 14 min
